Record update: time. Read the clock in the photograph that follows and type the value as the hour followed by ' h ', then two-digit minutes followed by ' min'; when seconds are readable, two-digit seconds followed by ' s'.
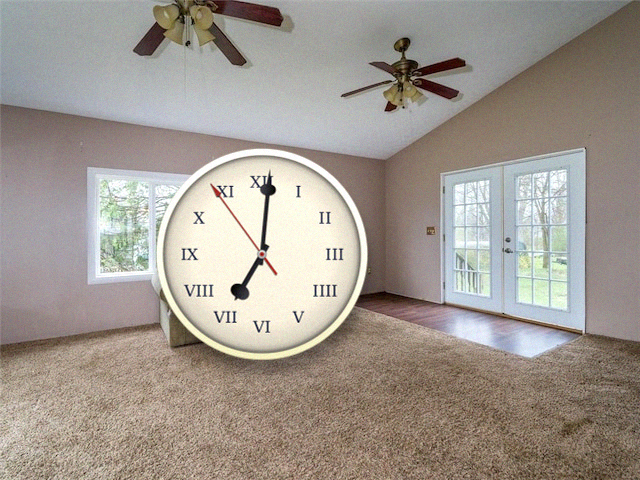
7 h 00 min 54 s
